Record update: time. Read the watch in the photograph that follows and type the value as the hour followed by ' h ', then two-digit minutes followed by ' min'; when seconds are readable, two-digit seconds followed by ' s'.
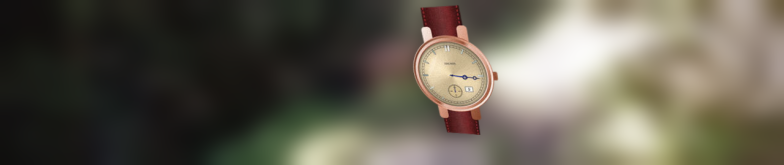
3 h 16 min
